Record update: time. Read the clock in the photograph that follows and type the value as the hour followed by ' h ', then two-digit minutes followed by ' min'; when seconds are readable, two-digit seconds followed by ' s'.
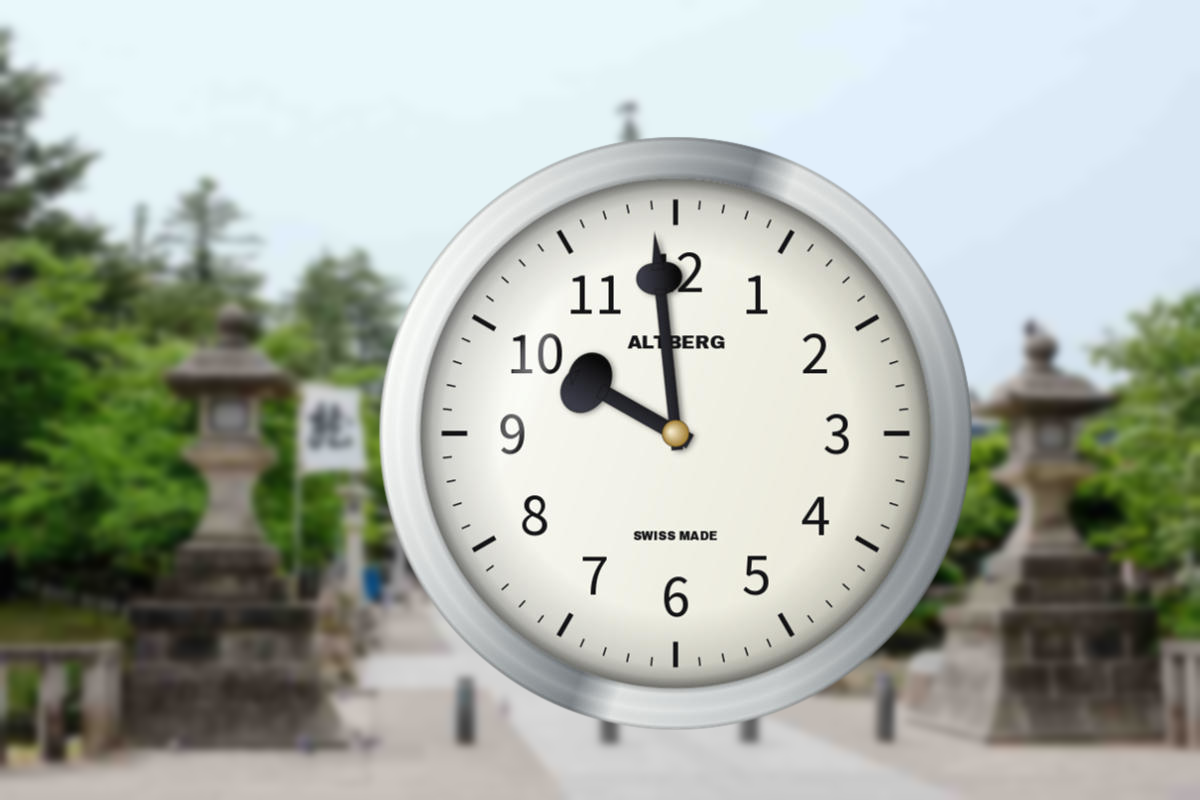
9 h 59 min
